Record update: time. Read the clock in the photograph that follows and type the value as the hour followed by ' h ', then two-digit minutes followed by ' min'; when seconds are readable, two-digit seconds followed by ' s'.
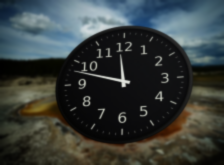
11 h 48 min
